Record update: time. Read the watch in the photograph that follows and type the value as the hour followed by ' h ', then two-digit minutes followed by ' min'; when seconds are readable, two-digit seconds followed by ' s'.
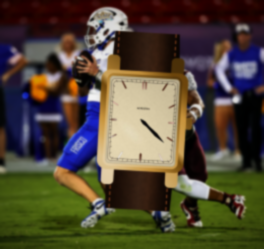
4 h 22 min
